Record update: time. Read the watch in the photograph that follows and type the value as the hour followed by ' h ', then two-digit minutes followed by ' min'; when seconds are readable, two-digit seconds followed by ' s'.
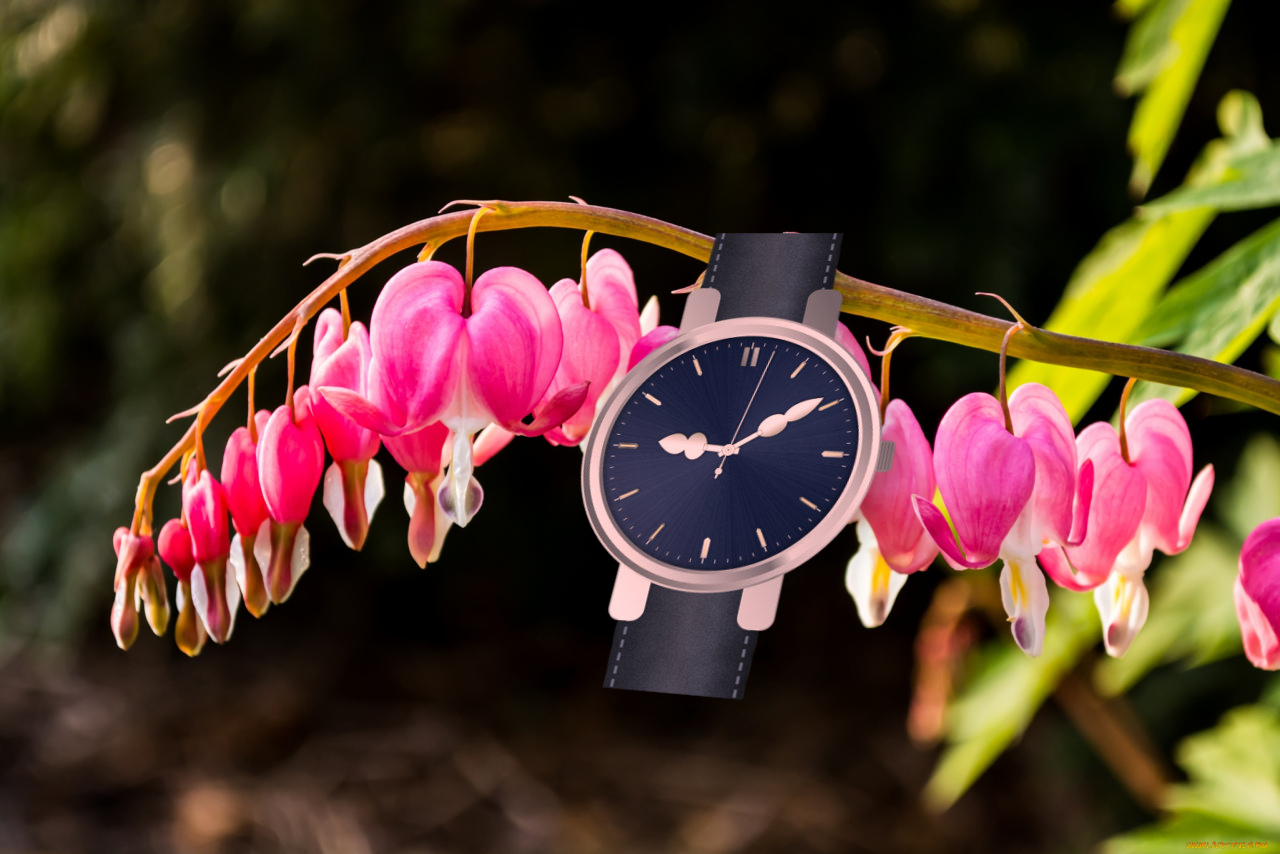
9 h 09 min 02 s
